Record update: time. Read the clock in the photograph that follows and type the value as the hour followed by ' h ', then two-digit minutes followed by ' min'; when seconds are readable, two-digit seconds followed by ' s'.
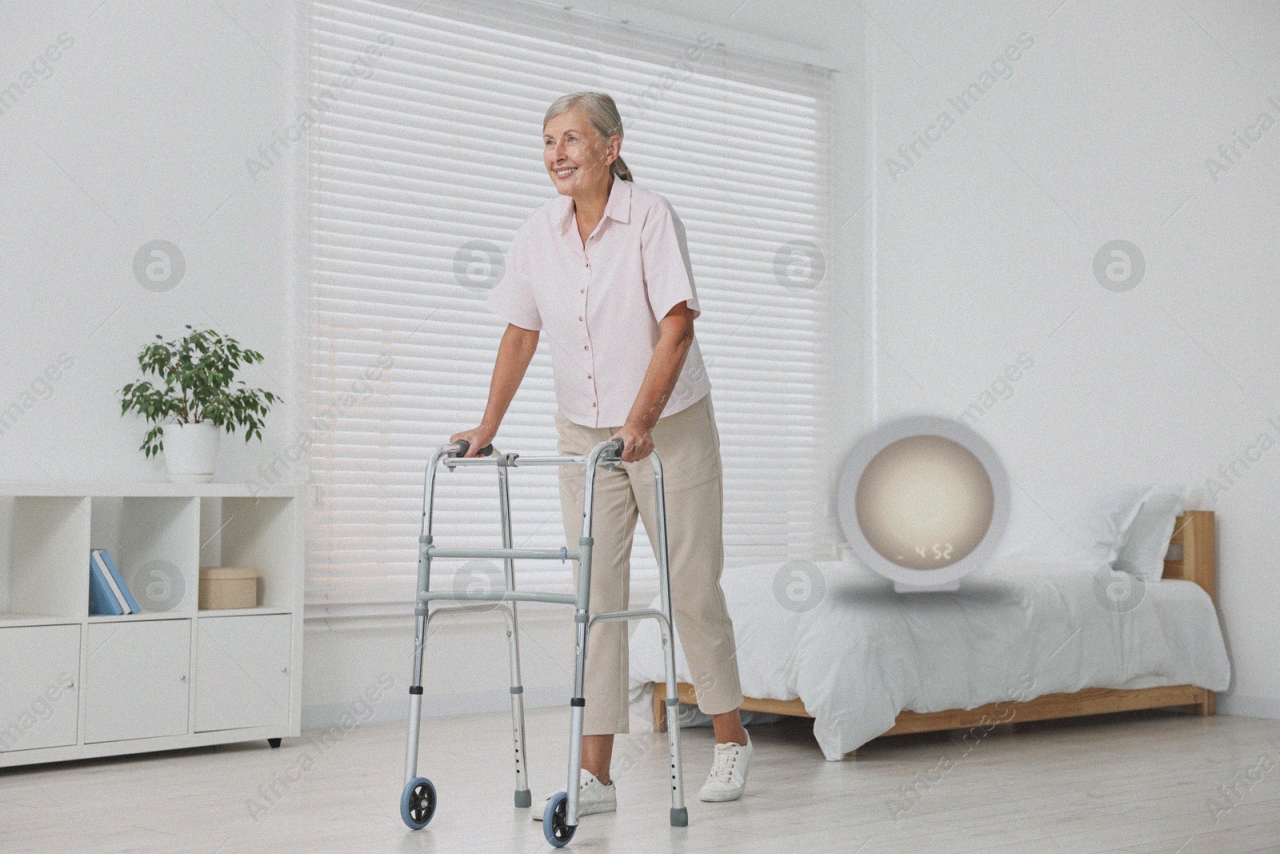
4 h 52 min
